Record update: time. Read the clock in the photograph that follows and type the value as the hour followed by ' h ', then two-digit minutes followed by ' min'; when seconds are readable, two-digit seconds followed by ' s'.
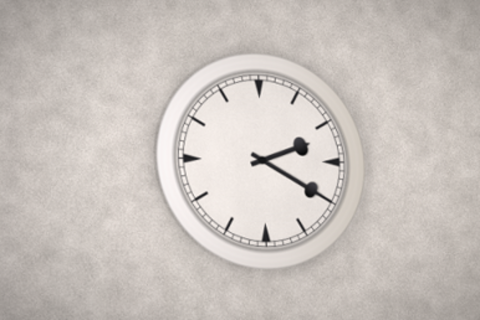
2 h 20 min
